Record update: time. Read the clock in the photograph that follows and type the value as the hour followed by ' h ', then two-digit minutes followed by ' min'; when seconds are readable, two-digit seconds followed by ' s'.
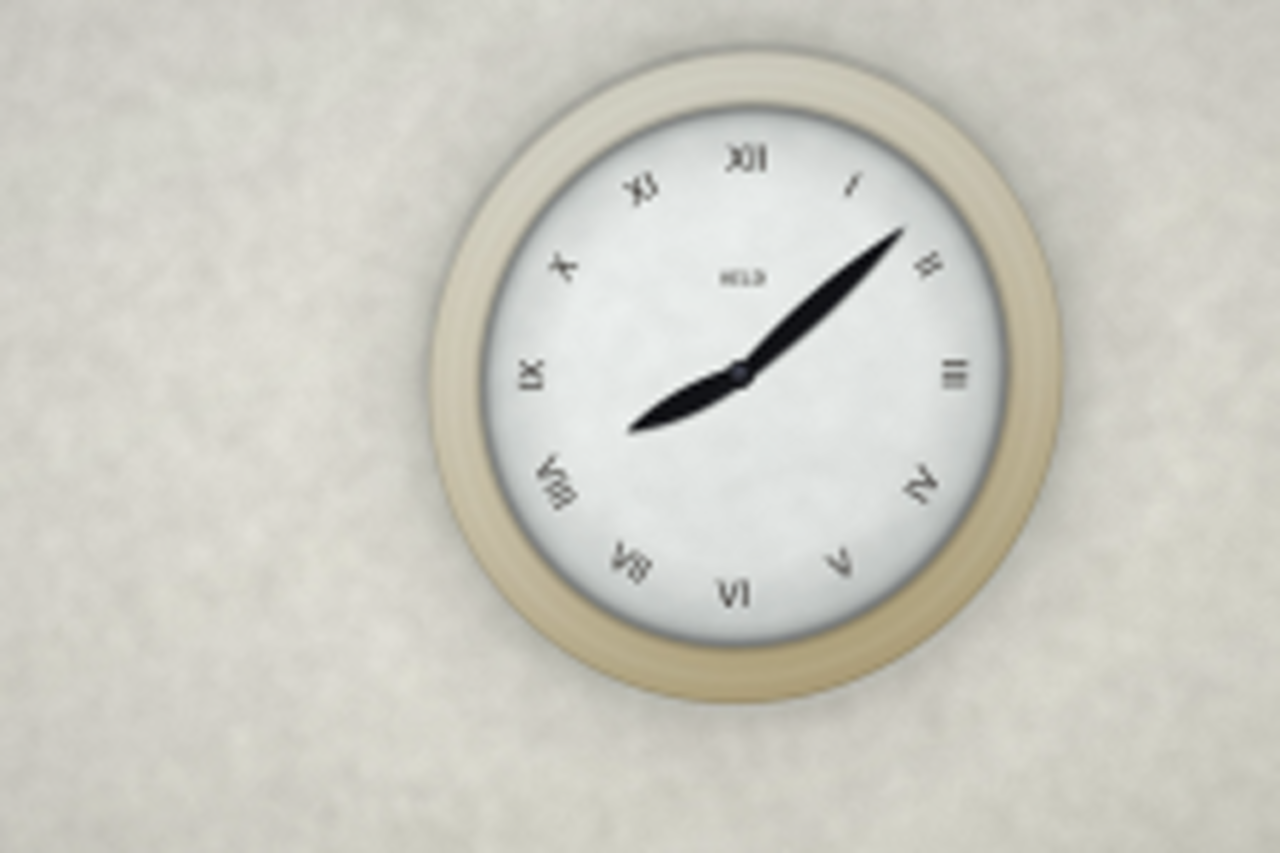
8 h 08 min
